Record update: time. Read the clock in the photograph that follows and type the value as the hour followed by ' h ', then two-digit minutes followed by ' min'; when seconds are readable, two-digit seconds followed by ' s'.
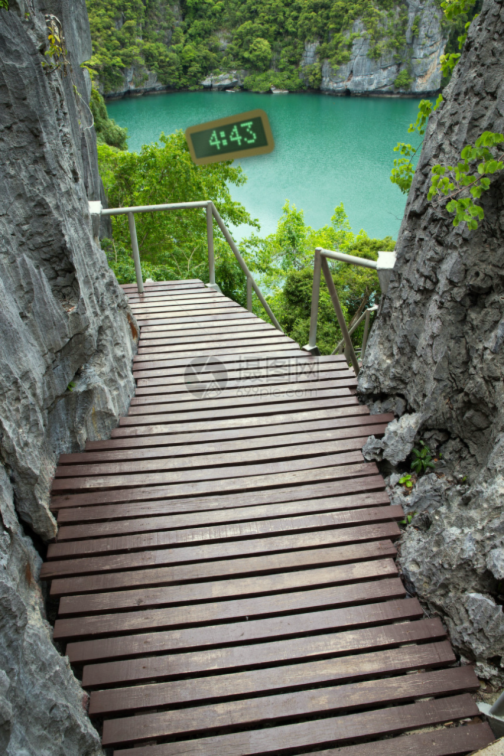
4 h 43 min
